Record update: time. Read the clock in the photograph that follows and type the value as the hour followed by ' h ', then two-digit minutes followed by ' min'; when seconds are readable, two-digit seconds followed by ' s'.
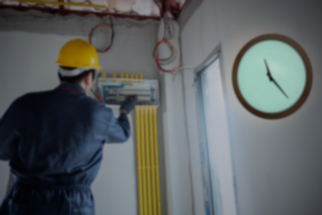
11 h 23 min
